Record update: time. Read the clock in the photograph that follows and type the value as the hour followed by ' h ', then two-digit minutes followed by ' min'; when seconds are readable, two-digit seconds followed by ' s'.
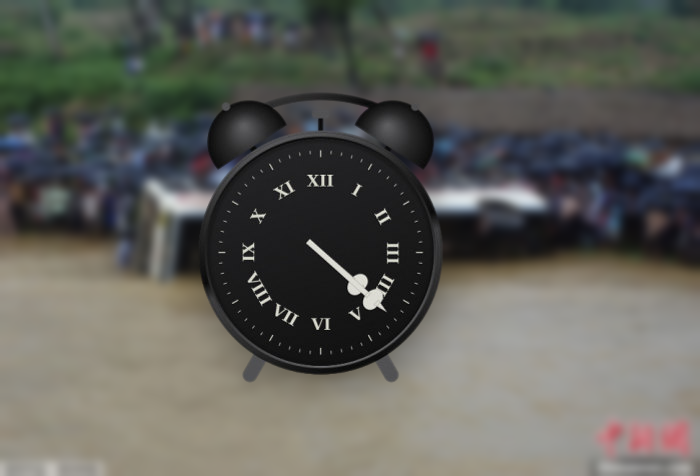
4 h 22 min
